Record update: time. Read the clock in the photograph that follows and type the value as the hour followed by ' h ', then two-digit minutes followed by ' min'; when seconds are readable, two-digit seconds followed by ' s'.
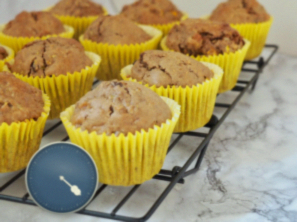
4 h 22 min
